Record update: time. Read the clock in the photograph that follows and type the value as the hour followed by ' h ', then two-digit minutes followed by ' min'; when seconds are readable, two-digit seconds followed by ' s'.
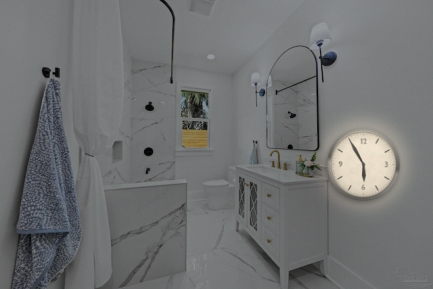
5 h 55 min
